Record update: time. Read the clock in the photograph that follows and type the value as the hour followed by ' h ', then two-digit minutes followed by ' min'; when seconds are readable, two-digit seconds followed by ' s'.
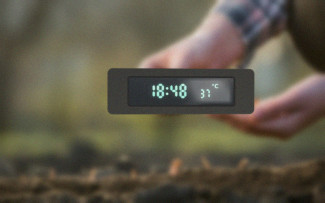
18 h 48 min
